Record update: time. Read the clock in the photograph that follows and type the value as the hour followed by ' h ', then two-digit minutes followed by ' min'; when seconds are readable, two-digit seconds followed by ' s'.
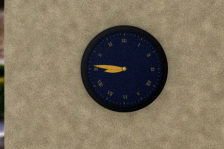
8 h 46 min
